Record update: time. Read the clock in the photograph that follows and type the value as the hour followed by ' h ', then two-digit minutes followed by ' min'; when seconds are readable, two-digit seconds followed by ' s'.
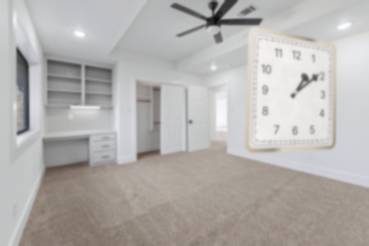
1 h 09 min
